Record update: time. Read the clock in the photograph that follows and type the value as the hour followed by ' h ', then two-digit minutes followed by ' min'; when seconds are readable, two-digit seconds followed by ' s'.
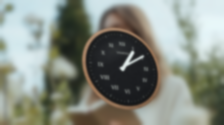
1 h 10 min
